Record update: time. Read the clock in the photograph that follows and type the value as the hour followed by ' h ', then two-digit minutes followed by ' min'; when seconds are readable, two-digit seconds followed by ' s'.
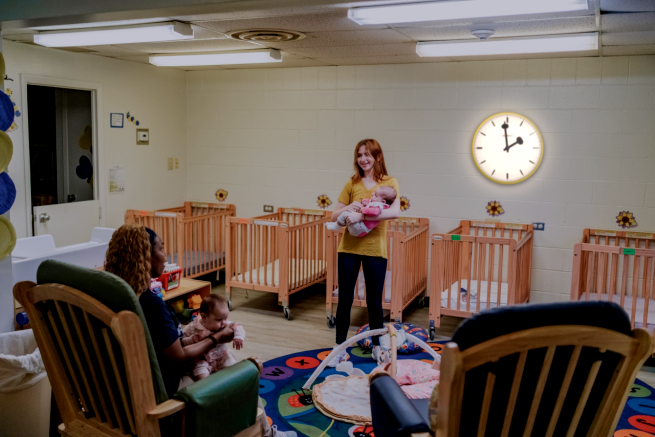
1 h 59 min
